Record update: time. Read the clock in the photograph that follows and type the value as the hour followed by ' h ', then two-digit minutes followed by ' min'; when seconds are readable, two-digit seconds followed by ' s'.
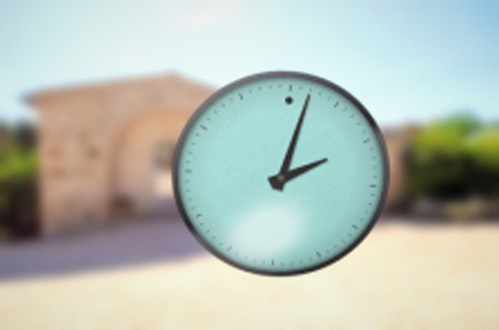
2 h 02 min
